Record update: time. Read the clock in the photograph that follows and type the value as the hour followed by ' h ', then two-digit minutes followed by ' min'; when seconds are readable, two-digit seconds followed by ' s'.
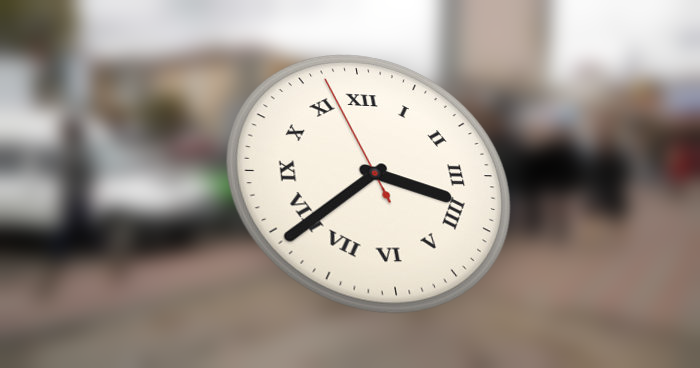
3 h 38 min 57 s
